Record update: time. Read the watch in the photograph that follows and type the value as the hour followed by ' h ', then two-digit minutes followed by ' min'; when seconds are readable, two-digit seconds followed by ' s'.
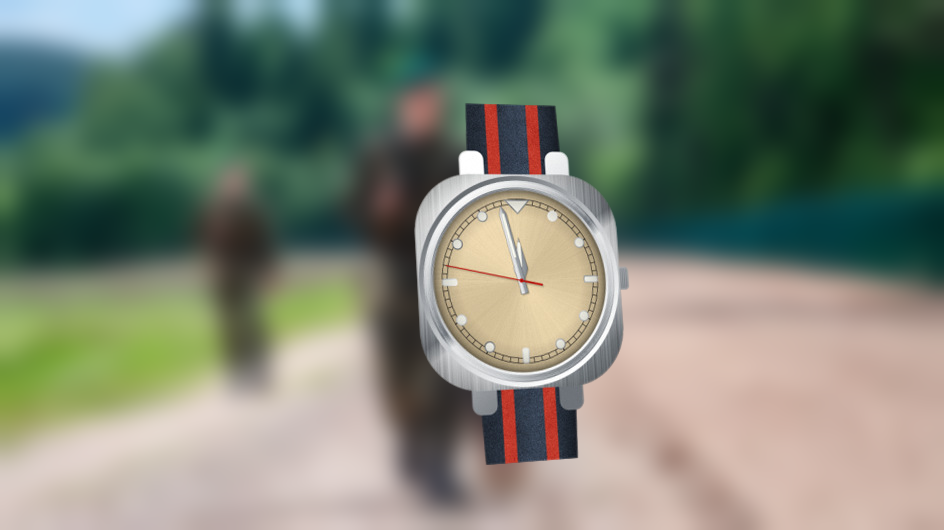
11 h 57 min 47 s
